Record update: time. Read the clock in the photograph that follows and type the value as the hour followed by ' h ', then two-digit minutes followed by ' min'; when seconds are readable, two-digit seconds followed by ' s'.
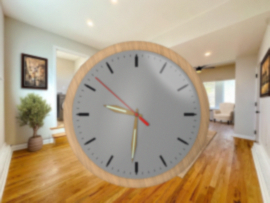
9 h 30 min 52 s
